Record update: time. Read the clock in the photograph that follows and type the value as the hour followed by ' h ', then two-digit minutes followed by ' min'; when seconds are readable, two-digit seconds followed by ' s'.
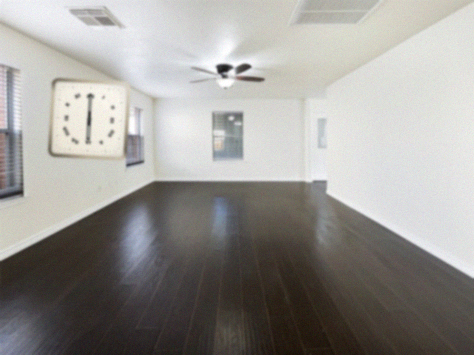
6 h 00 min
